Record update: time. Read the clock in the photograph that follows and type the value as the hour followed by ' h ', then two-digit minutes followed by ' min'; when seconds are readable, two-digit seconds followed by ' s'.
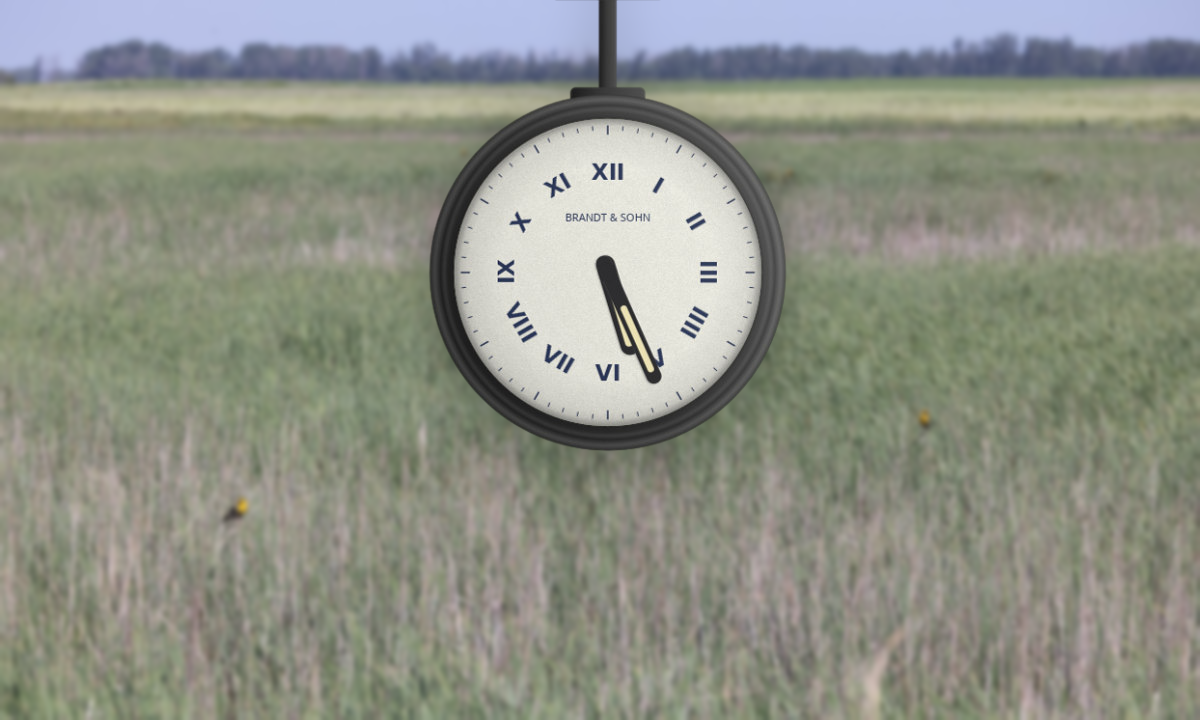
5 h 26 min
